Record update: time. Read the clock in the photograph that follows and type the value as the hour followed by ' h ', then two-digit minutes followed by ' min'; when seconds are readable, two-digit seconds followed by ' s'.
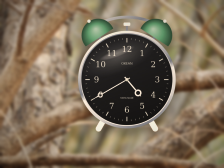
4 h 40 min
